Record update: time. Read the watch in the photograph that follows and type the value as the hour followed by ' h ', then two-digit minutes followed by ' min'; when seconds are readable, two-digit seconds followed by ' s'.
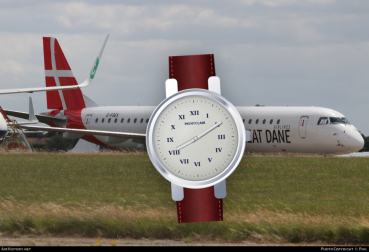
8 h 10 min
